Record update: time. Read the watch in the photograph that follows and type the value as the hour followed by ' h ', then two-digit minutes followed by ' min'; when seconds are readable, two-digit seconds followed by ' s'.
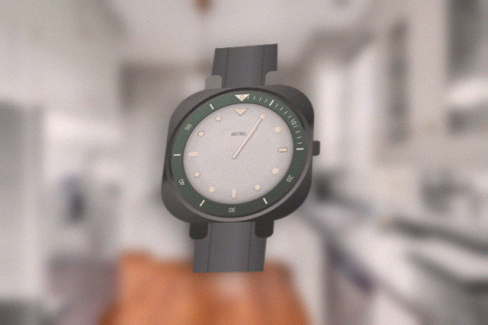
1 h 05 min
